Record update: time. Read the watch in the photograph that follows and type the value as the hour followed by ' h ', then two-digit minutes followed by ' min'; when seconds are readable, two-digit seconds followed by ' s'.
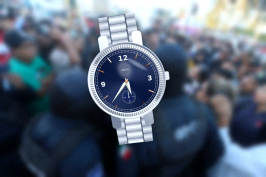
5 h 37 min
